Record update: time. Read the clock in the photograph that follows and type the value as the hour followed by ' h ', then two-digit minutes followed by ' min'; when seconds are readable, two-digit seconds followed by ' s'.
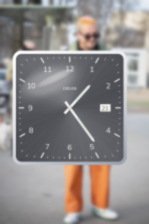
1 h 24 min
